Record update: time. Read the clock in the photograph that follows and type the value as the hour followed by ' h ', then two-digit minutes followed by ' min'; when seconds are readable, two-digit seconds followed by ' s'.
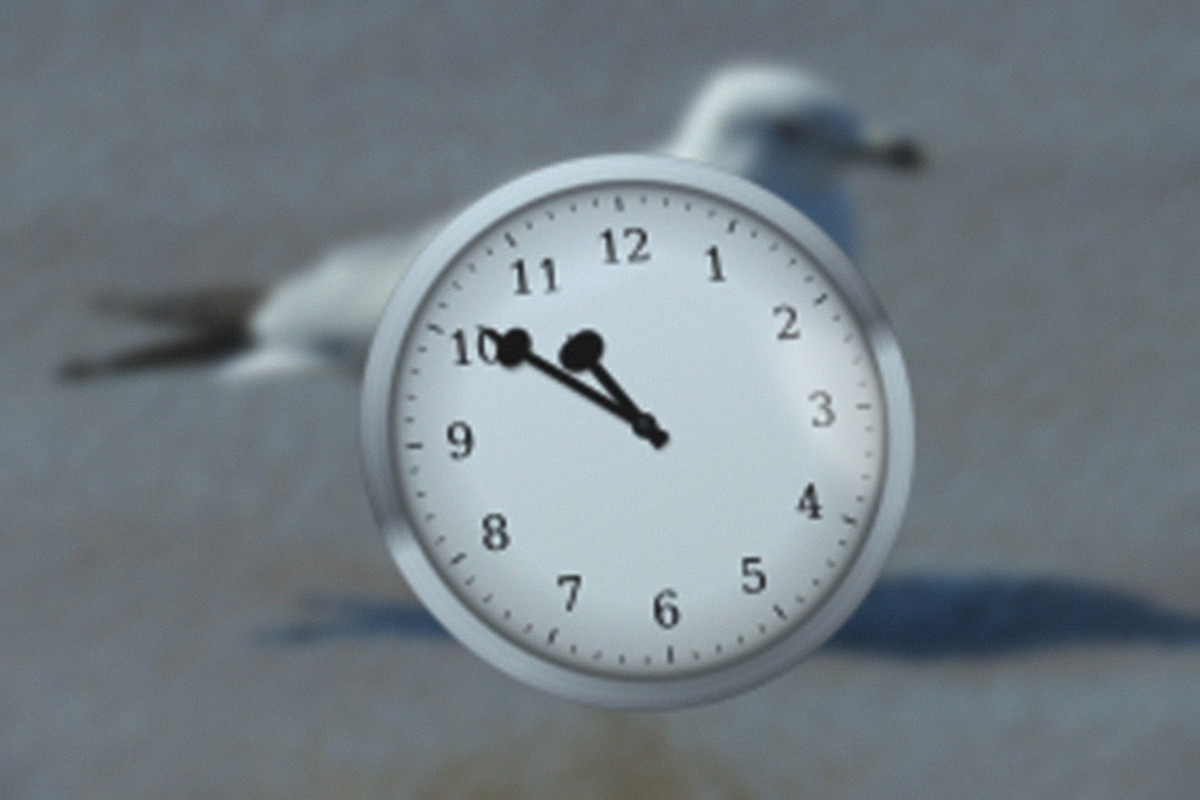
10 h 51 min
